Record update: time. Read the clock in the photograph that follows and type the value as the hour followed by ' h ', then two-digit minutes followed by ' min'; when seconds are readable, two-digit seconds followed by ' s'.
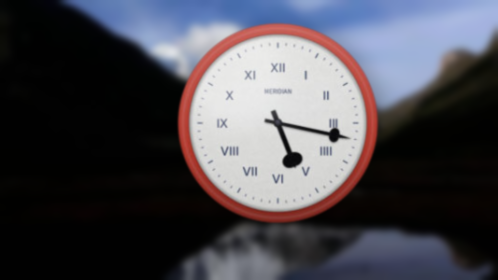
5 h 17 min
